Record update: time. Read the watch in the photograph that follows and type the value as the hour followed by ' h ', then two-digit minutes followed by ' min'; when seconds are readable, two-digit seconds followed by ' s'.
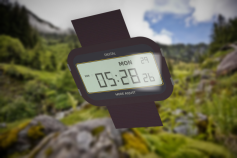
5 h 28 min 26 s
